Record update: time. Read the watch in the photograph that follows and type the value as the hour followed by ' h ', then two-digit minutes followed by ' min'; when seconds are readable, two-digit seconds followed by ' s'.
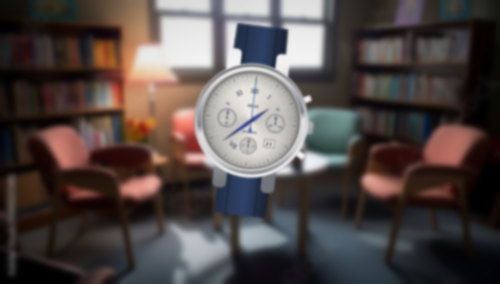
1 h 38 min
